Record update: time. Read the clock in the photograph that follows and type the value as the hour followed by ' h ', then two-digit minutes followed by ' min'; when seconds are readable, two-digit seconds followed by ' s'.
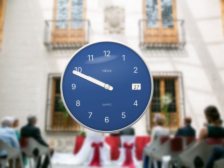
9 h 49 min
